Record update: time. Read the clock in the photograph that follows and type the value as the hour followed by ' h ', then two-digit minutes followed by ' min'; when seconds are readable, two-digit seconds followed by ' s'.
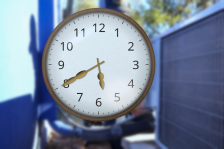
5 h 40 min
